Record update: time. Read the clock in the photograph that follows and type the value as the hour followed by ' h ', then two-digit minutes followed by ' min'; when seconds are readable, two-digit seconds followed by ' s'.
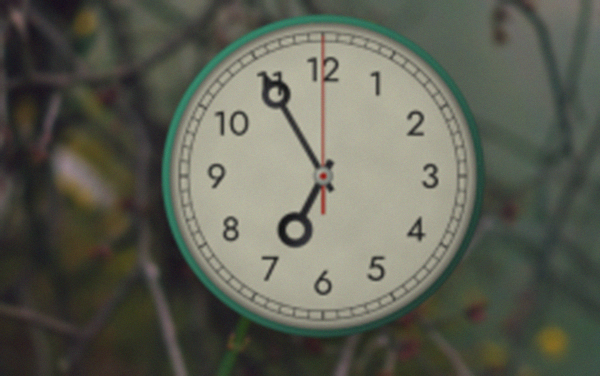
6 h 55 min 00 s
